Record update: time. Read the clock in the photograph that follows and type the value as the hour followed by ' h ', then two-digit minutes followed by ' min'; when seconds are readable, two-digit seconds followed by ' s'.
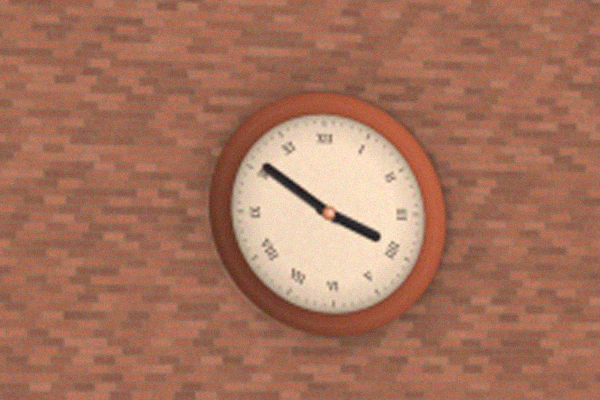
3 h 51 min
